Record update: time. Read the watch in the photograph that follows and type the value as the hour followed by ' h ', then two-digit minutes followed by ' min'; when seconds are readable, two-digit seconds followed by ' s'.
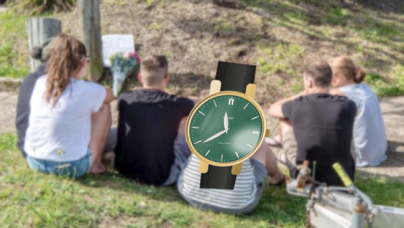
11 h 39 min
